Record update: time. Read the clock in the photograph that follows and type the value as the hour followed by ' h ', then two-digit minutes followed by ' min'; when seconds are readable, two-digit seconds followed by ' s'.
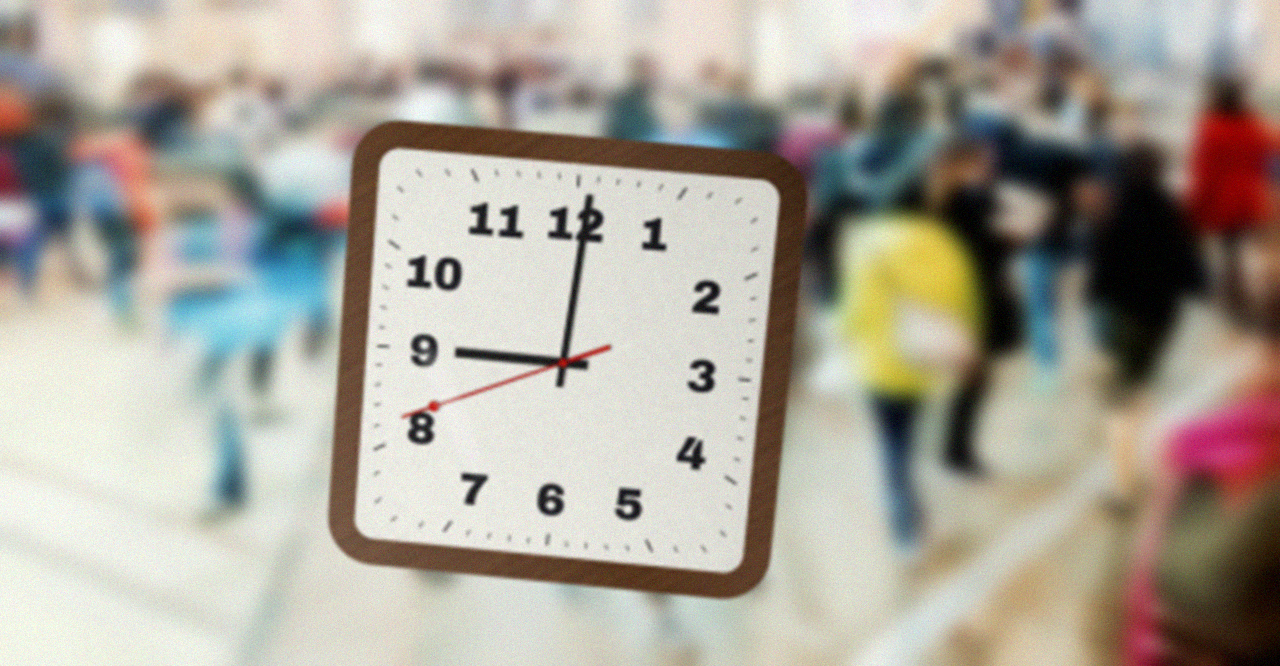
9 h 00 min 41 s
